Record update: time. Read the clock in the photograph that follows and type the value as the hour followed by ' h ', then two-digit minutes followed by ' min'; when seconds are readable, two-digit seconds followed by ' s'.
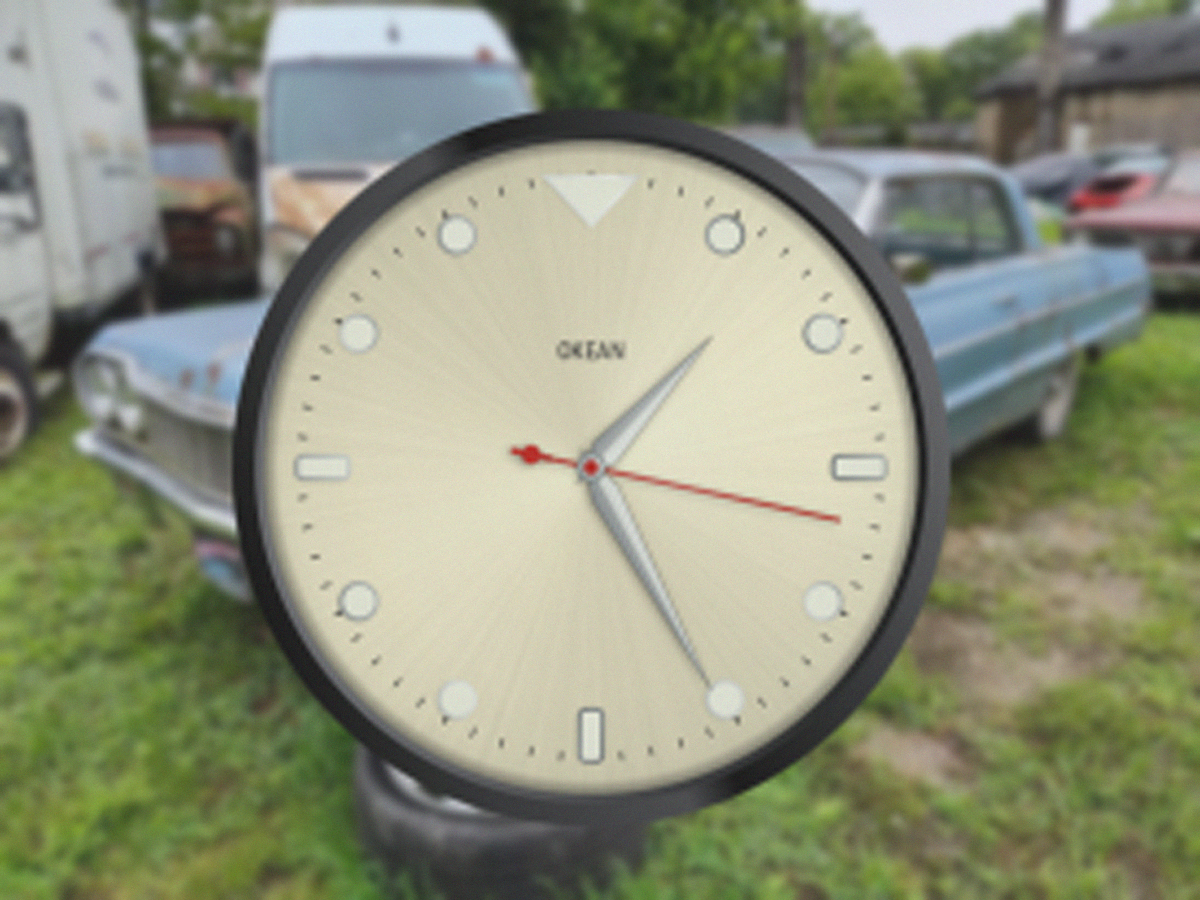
1 h 25 min 17 s
